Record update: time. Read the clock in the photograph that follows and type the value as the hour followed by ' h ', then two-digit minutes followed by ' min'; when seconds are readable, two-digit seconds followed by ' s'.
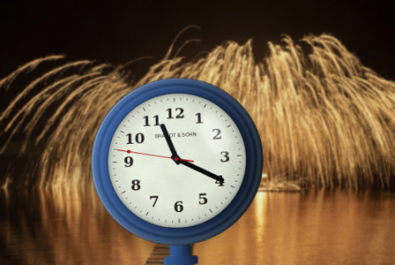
11 h 19 min 47 s
